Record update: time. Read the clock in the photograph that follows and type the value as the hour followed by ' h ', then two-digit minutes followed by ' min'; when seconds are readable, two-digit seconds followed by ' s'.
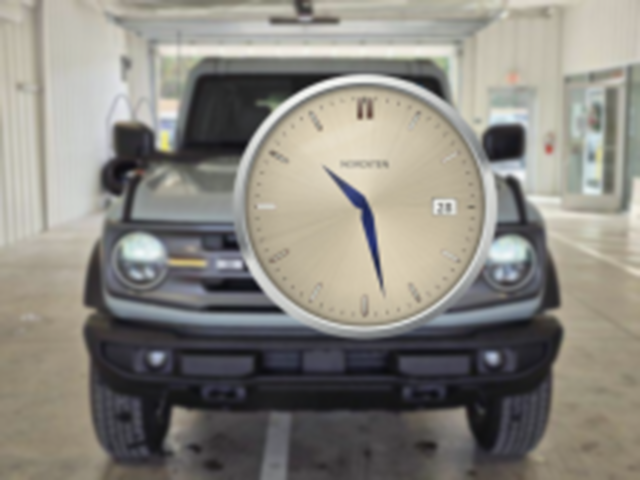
10 h 28 min
